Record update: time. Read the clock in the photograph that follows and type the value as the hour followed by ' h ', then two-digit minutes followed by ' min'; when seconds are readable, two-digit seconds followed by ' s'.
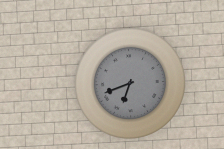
6 h 42 min
